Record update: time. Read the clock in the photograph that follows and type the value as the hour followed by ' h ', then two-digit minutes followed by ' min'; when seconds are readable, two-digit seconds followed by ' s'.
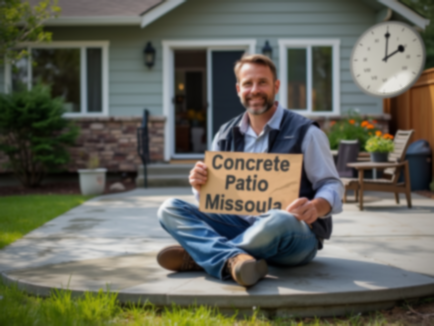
2 h 00 min
